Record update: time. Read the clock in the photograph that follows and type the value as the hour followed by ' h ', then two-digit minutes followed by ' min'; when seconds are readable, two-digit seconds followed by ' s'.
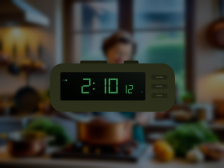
2 h 10 min 12 s
